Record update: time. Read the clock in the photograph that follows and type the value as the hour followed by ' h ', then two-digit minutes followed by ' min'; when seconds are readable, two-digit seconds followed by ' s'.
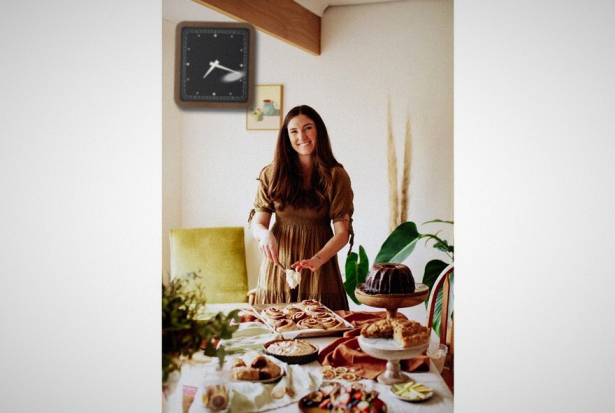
7 h 18 min
